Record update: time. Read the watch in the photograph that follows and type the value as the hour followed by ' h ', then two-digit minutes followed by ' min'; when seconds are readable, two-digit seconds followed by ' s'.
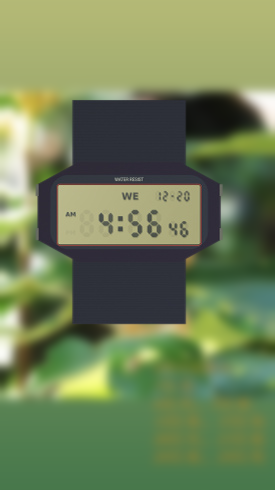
4 h 56 min 46 s
